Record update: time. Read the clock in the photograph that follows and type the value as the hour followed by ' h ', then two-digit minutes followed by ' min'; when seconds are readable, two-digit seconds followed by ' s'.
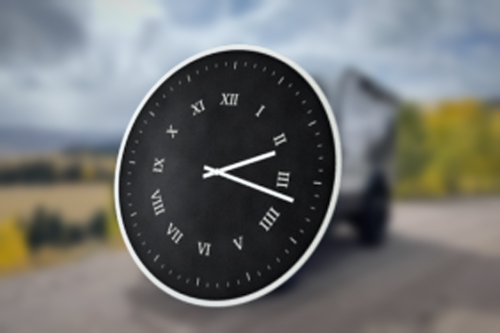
2 h 17 min
